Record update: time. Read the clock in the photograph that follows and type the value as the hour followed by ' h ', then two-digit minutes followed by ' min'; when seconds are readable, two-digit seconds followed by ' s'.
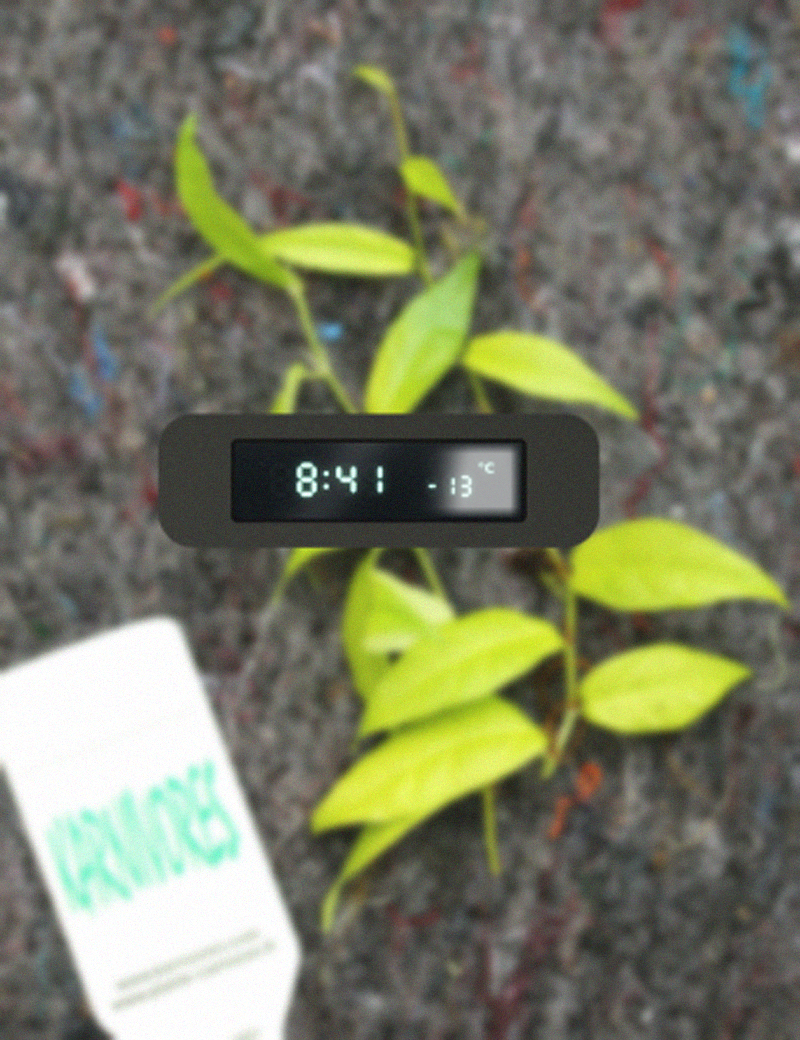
8 h 41 min
